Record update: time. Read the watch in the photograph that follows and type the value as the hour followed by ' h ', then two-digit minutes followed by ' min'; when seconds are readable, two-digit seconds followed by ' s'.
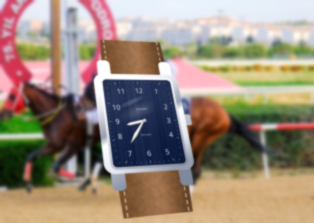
8 h 36 min
